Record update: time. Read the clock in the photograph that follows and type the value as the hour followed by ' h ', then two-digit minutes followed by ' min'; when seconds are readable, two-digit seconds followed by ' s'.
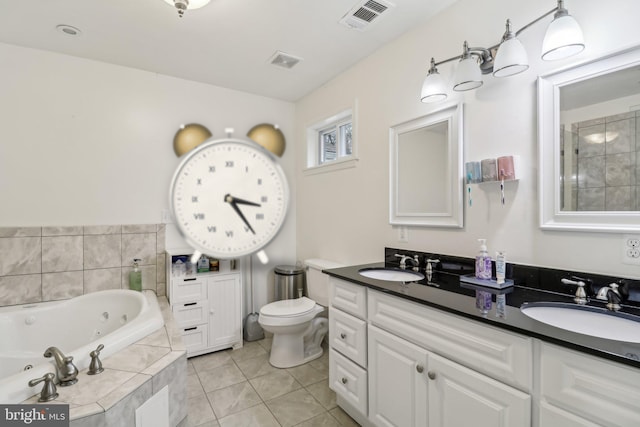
3 h 24 min
